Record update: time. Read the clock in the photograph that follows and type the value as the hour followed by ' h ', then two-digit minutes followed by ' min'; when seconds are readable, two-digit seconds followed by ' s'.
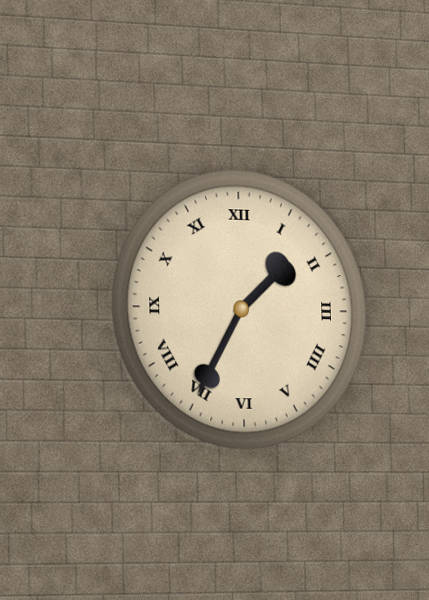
1 h 35 min
